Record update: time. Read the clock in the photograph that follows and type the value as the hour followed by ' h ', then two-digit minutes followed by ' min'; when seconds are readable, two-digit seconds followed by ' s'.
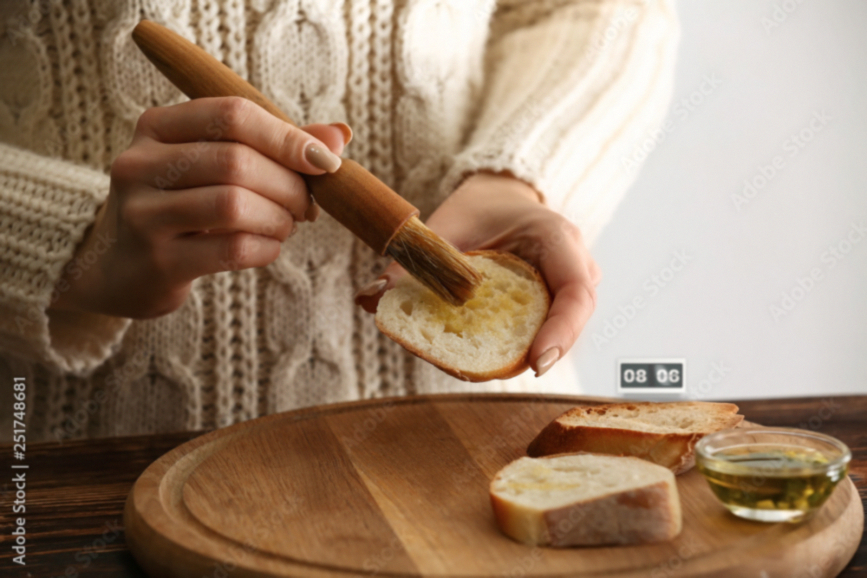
8 h 06 min
